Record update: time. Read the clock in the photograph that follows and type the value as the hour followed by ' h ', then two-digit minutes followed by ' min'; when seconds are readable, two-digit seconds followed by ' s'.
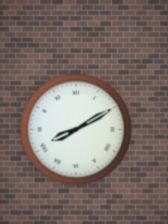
8 h 10 min
